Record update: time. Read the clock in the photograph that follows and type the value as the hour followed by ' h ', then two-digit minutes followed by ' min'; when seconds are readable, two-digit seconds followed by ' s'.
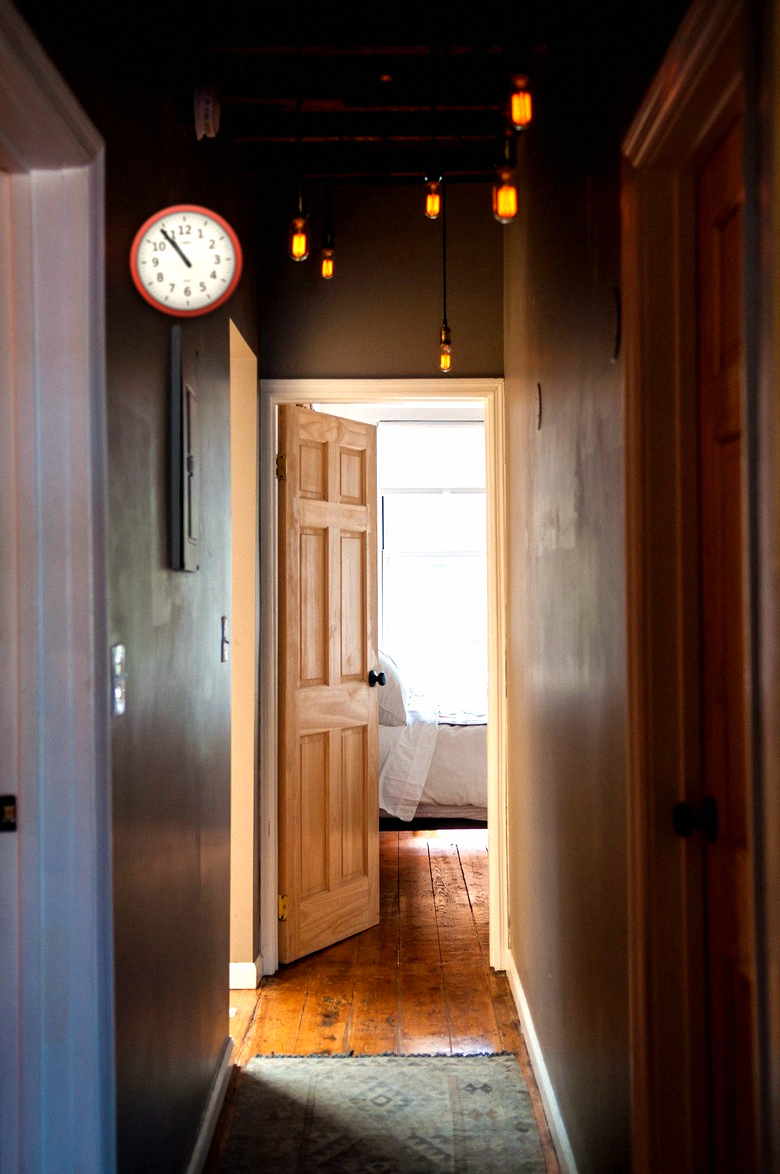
10 h 54 min
